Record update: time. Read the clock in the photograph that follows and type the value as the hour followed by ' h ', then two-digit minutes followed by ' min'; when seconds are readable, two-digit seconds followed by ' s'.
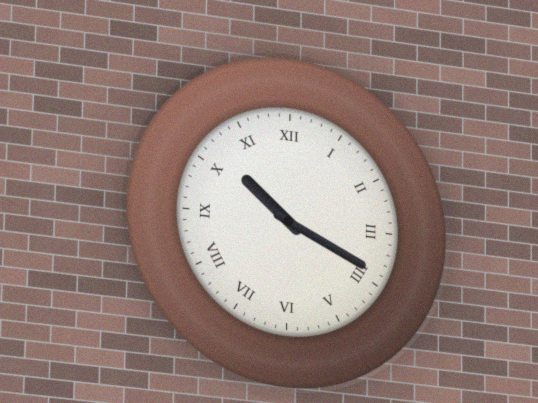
10 h 19 min
